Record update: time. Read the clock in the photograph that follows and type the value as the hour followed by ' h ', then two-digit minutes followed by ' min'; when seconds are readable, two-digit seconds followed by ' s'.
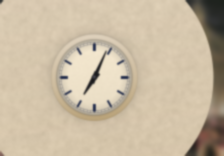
7 h 04 min
